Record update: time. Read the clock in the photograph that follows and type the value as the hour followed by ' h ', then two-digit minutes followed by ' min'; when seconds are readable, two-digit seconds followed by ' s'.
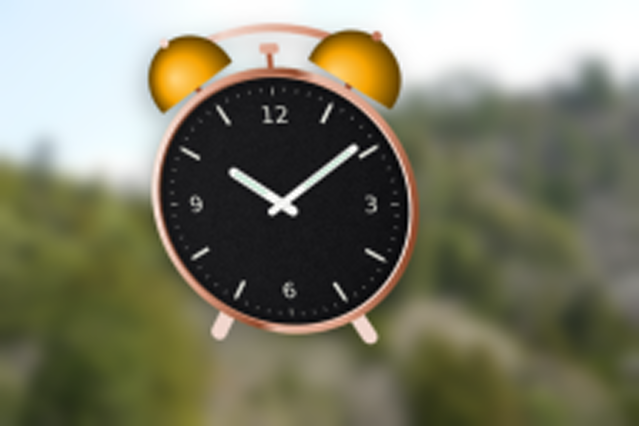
10 h 09 min
